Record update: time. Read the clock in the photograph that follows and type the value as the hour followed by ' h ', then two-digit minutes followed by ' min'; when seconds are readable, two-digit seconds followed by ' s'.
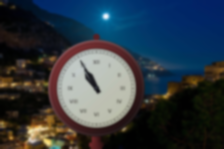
10 h 55 min
